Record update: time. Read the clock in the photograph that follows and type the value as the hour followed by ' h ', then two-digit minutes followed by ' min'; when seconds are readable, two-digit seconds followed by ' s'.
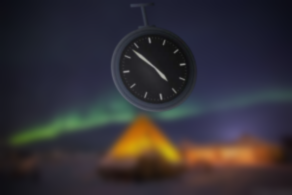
4 h 53 min
